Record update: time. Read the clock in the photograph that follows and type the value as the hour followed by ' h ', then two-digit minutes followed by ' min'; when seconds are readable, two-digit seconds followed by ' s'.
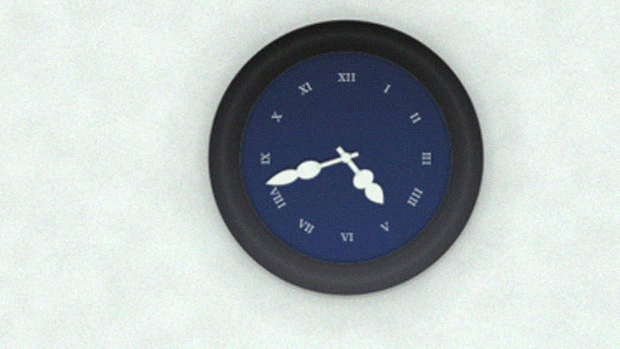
4 h 42 min
